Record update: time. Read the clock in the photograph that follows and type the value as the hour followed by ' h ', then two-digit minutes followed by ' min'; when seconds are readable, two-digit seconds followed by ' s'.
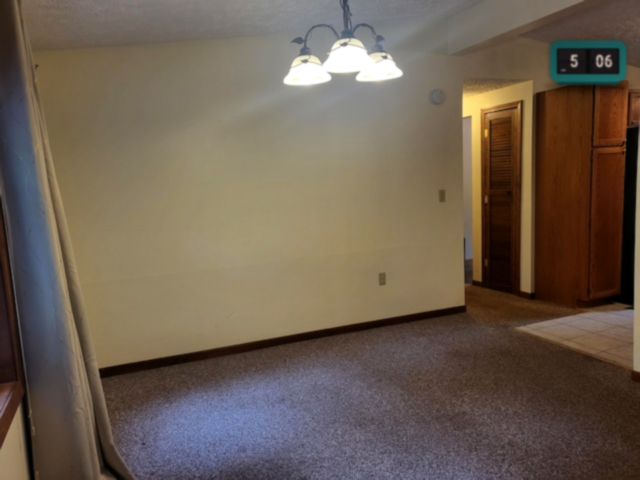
5 h 06 min
